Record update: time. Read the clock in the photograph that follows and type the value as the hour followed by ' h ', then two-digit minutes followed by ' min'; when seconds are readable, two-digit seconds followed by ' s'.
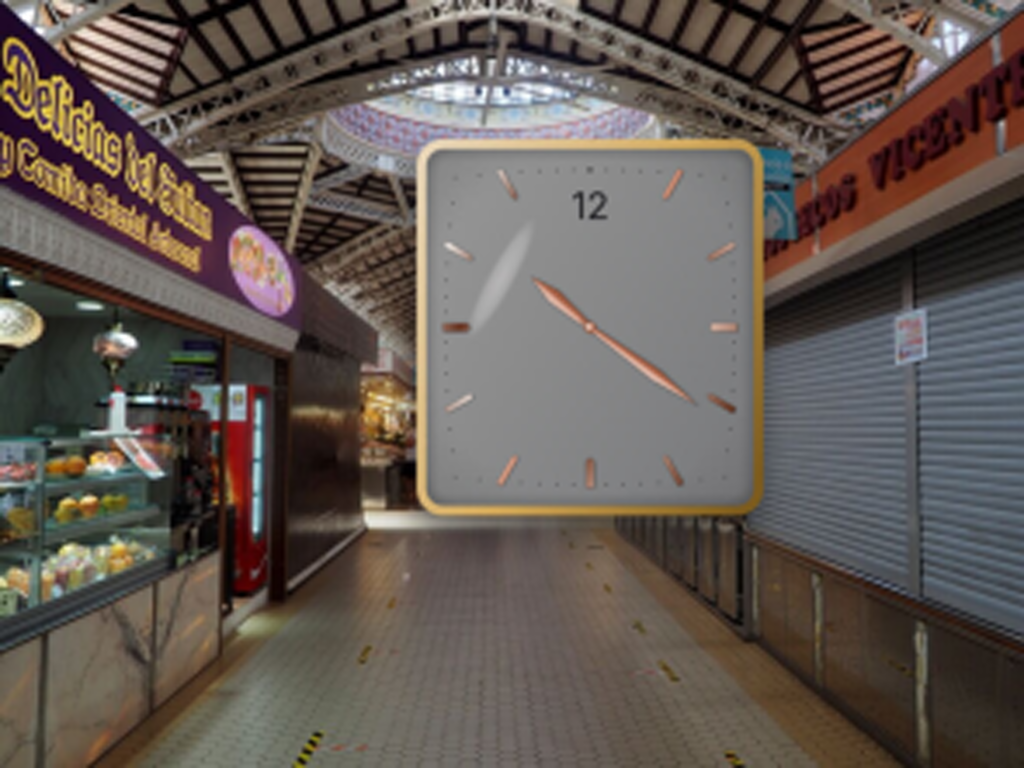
10 h 21 min
